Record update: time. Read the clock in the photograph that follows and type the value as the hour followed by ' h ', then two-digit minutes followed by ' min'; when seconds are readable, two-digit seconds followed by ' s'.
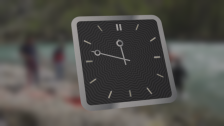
11 h 48 min
